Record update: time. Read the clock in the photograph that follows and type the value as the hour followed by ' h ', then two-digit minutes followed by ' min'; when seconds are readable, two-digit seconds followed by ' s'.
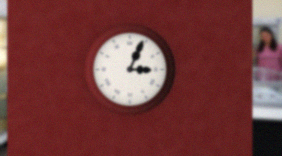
3 h 04 min
